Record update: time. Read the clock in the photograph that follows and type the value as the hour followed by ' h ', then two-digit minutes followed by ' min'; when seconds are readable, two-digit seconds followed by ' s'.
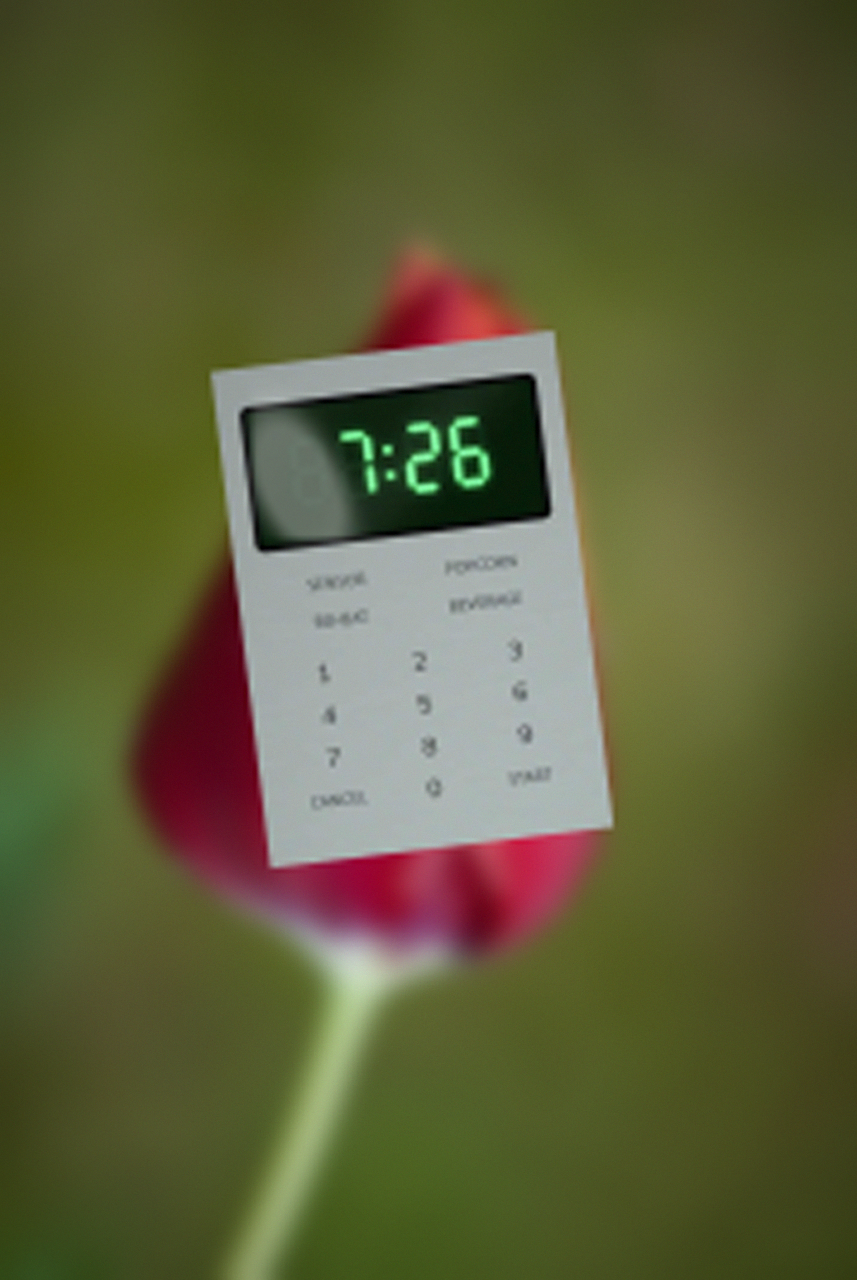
7 h 26 min
